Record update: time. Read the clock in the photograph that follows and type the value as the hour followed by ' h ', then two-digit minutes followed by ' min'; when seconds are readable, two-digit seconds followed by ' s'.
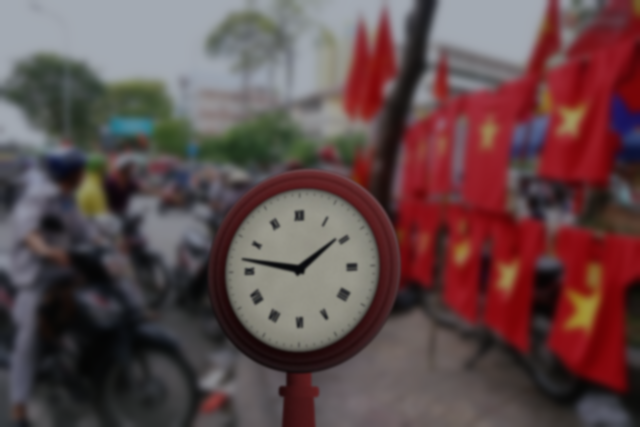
1 h 47 min
